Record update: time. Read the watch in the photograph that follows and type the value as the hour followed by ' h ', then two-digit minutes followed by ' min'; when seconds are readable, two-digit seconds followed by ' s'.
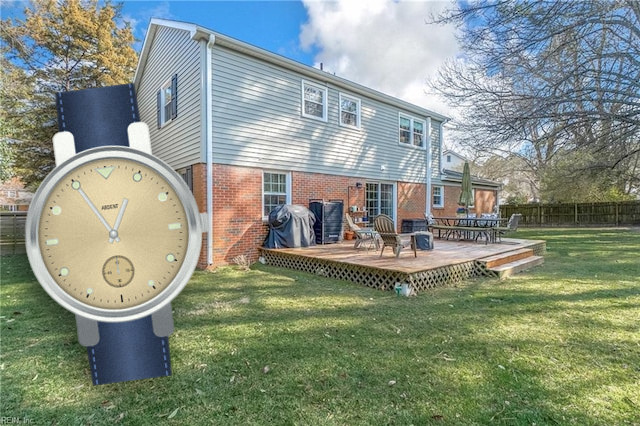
12 h 55 min
